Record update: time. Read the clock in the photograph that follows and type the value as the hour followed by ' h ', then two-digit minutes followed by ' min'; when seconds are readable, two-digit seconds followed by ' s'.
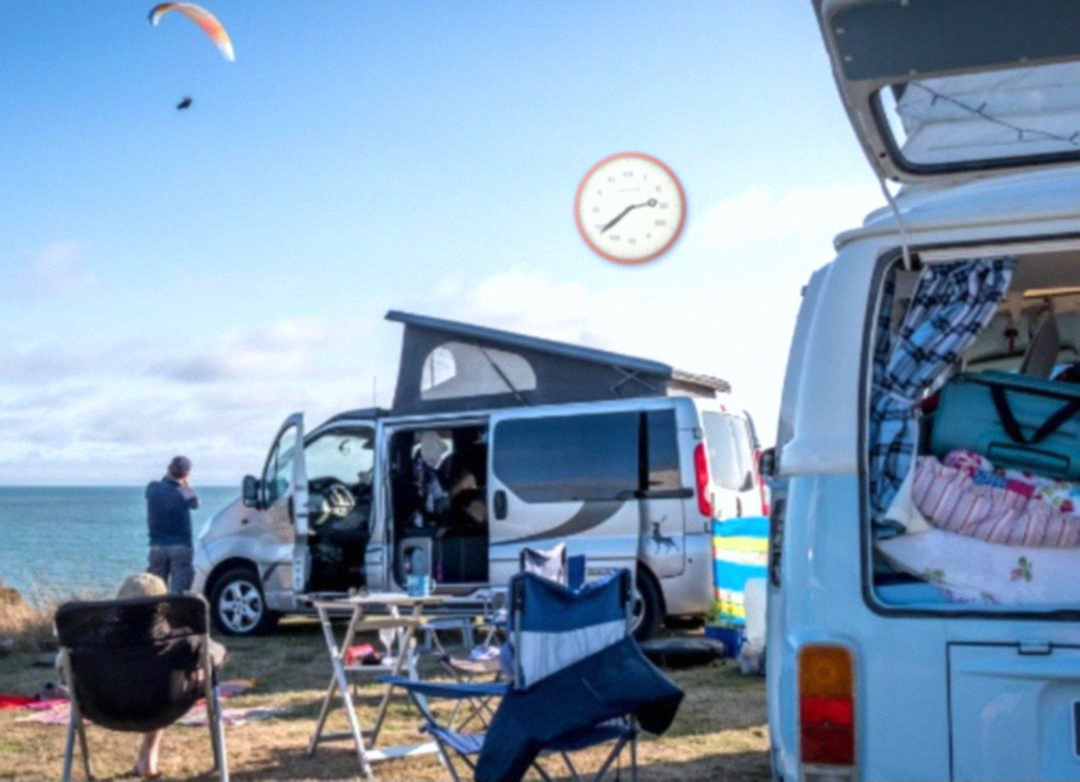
2 h 39 min
